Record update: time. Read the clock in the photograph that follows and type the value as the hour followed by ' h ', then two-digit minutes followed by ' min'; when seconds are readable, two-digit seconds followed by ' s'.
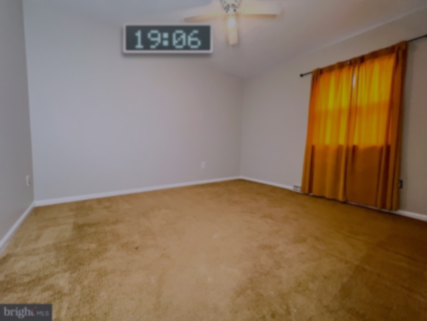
19 h 06 min
